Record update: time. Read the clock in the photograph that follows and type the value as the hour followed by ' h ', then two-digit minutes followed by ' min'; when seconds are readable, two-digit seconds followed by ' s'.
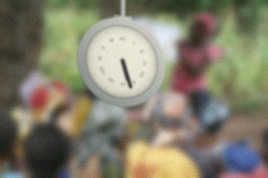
5 h 27 min
